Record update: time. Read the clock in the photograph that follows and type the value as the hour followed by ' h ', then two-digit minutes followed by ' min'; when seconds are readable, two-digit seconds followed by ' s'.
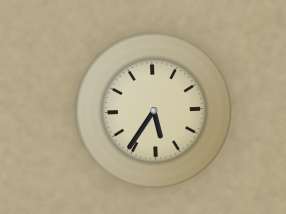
5 h 36 min
